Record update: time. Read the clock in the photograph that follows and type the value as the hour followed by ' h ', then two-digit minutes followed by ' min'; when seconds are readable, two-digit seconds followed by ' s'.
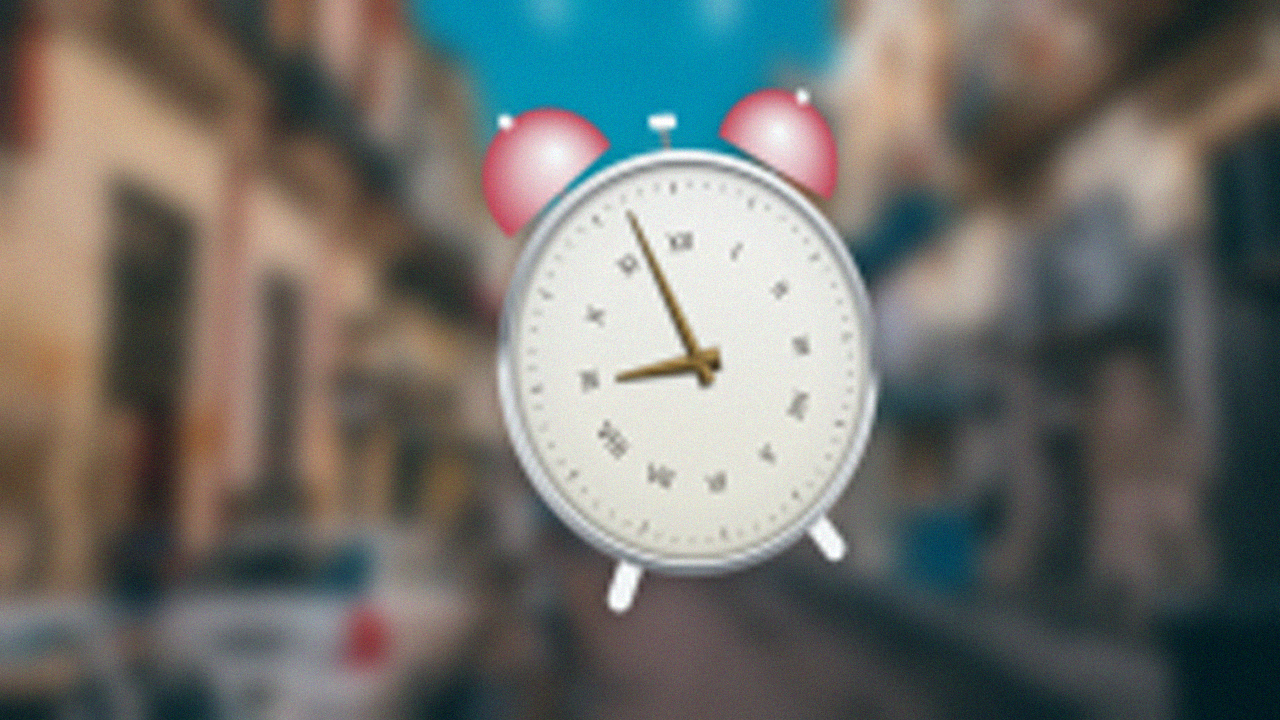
8 h 57 min
